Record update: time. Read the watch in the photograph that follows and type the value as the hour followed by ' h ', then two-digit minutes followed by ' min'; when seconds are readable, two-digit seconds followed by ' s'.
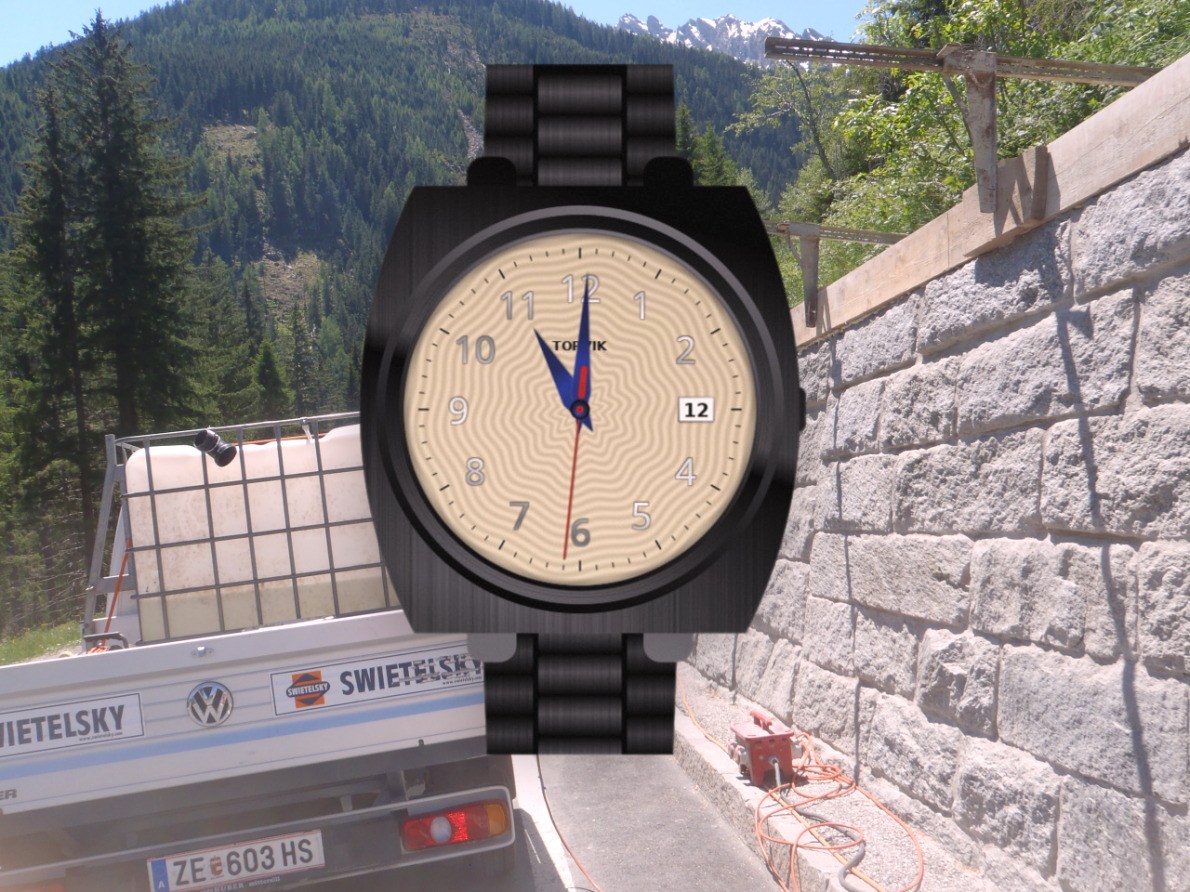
11 h 00 min 31 s
